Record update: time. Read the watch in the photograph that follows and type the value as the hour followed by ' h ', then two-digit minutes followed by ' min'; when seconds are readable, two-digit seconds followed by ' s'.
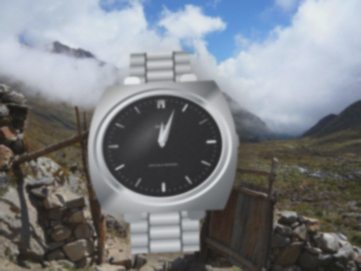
12 h 03 min
